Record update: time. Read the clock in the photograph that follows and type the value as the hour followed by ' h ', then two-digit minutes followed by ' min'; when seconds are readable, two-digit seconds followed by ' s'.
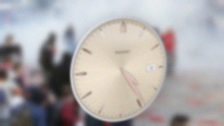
4 h 24 min
